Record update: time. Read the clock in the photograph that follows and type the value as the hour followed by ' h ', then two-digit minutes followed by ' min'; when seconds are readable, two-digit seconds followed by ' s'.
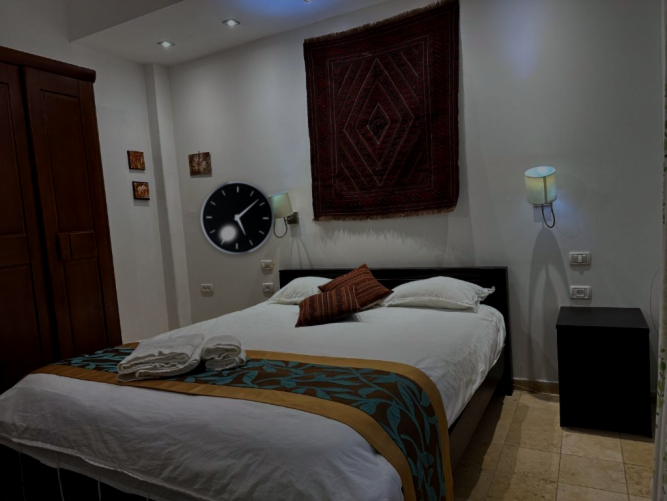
5 h 08 min
